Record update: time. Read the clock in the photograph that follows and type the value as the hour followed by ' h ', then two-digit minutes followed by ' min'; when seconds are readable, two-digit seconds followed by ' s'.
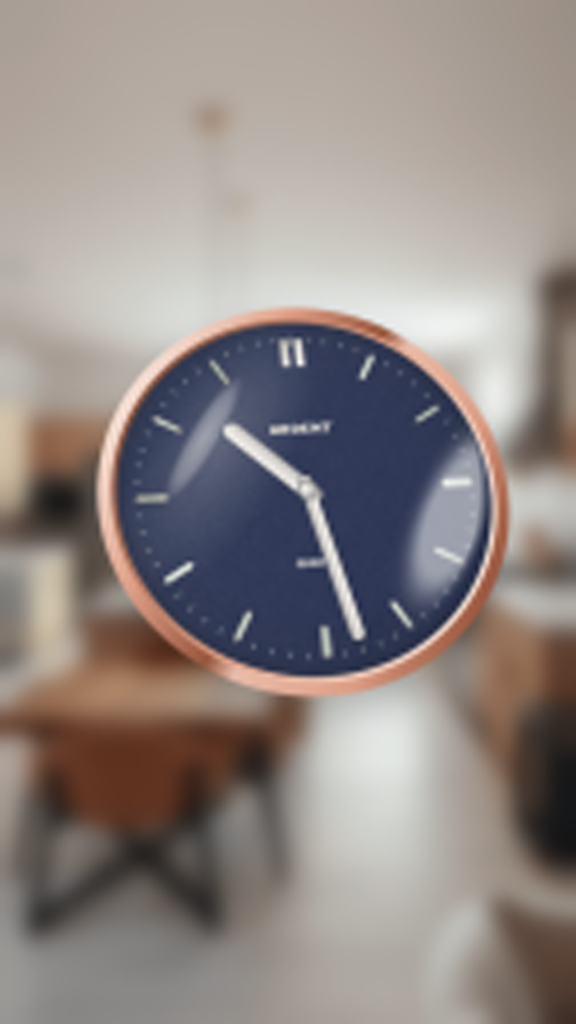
10 h 28 min
